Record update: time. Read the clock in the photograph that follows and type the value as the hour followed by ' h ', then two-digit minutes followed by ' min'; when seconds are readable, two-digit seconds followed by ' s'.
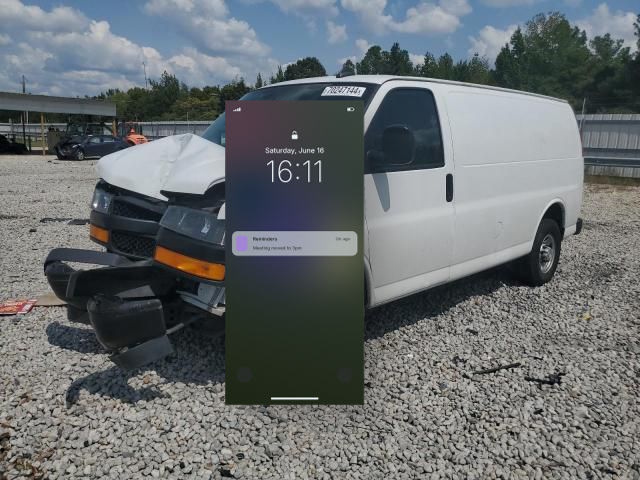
16 h 11 min
